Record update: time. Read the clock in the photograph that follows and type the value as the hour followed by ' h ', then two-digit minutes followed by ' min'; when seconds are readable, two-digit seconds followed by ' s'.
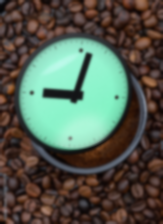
9 h 02 min
